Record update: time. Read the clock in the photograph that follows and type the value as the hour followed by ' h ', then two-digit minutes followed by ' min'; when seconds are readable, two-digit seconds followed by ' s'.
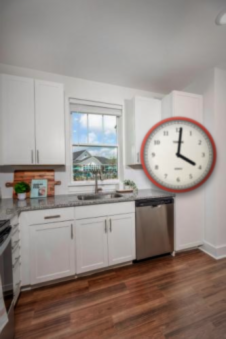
4 h 01 min
